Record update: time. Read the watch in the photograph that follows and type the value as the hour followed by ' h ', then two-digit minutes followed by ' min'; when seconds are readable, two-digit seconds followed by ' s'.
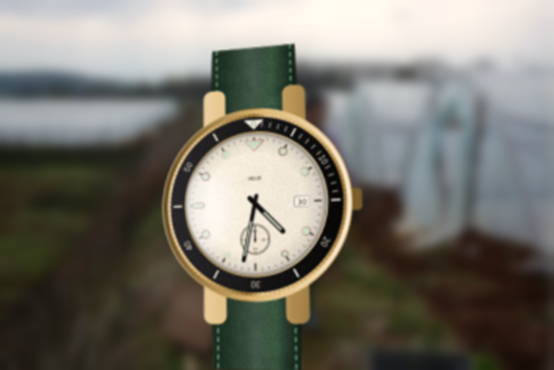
4 h 32 min
